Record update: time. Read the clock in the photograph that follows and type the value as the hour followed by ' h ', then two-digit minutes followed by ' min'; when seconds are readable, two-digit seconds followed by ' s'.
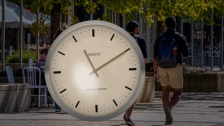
11 h 10 min
